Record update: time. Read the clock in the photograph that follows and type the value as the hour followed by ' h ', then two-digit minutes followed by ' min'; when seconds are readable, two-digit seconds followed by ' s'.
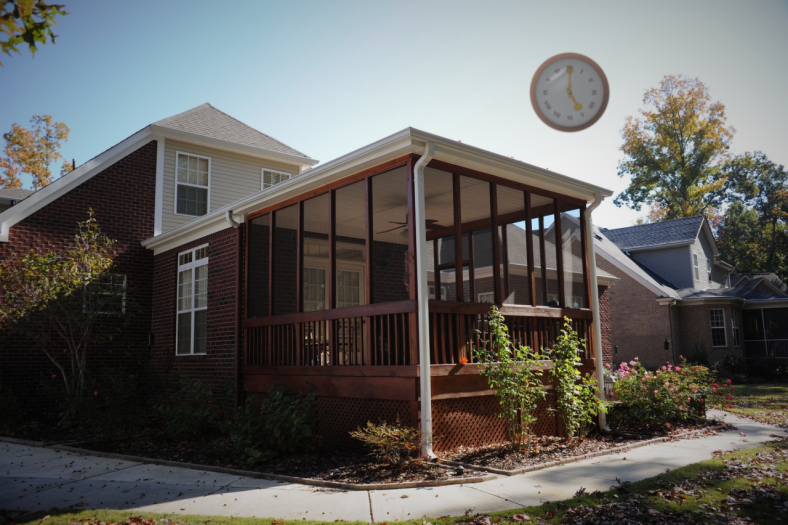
5 h 00 min
